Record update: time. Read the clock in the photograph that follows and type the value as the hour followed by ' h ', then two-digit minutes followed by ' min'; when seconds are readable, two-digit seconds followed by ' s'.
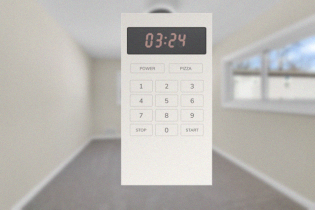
3 h 24 min
